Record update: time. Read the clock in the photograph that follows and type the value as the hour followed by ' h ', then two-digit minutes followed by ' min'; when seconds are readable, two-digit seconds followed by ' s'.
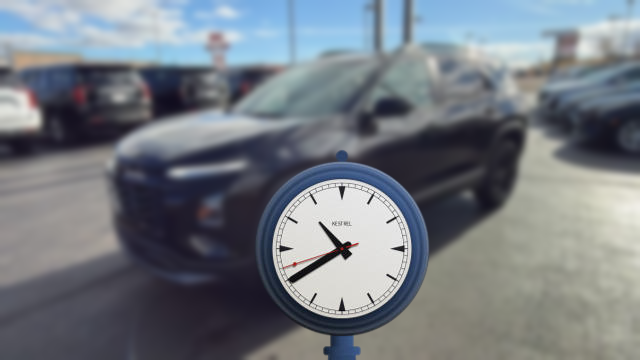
10 h 39 min 42 s
